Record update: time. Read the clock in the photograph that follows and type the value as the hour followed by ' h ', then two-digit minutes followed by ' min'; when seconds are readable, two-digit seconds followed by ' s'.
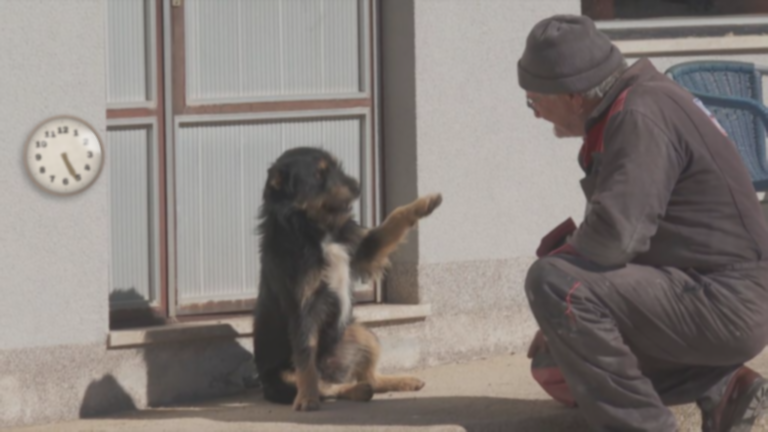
5 h 26 min
